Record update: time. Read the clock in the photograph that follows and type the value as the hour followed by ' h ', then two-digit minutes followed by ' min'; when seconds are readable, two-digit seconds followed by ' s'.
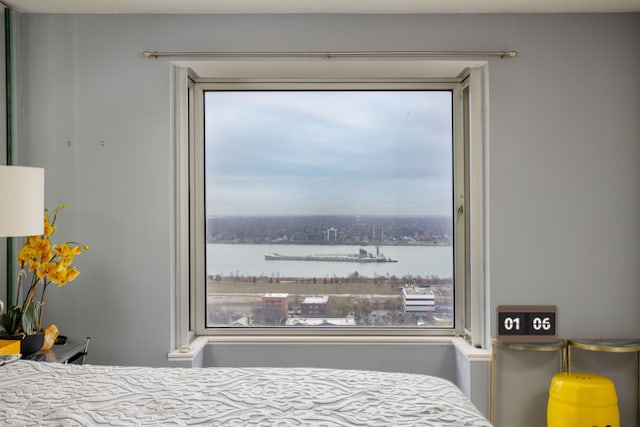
1 h 06 min
